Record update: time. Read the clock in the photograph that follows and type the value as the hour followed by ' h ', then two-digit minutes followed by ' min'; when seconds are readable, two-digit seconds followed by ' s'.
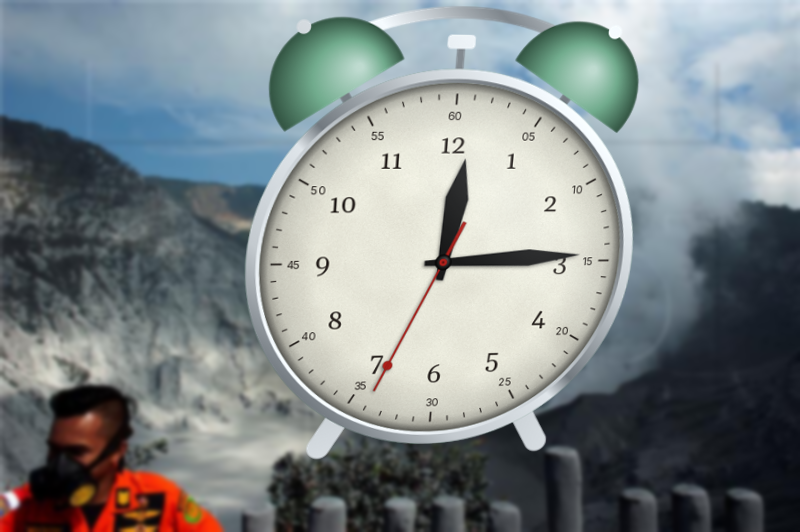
12 h 14 min 34 s
